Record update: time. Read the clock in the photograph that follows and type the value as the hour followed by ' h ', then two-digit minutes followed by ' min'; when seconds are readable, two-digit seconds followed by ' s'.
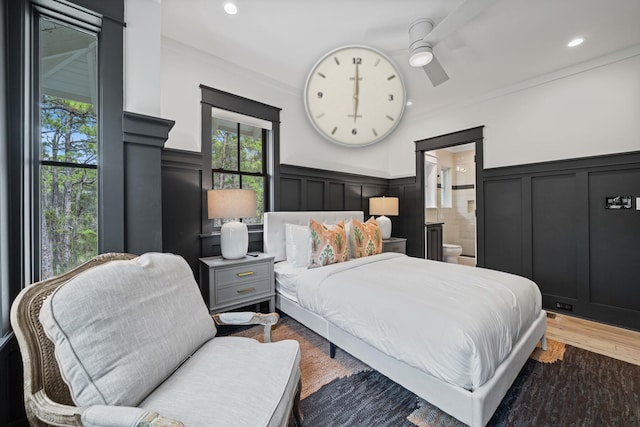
6 h 00 min
